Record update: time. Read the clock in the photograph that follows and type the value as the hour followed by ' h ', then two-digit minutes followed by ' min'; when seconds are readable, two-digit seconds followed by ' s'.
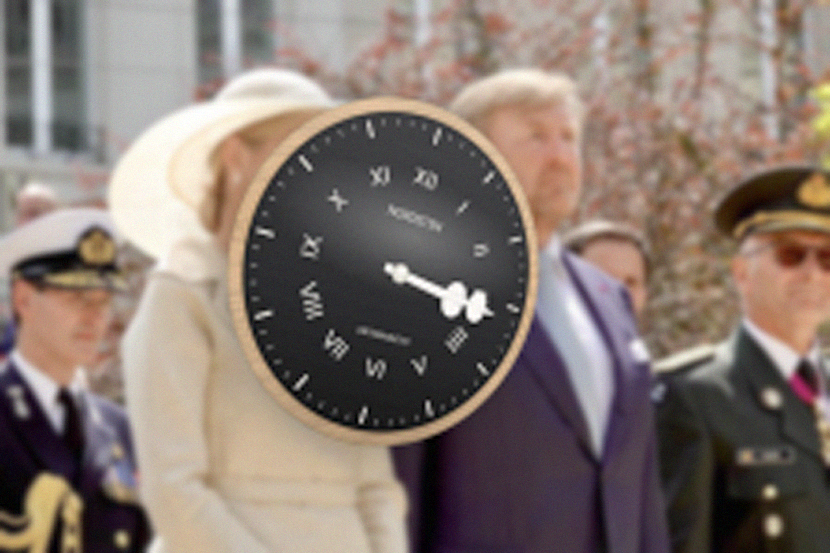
3 h 16 min
